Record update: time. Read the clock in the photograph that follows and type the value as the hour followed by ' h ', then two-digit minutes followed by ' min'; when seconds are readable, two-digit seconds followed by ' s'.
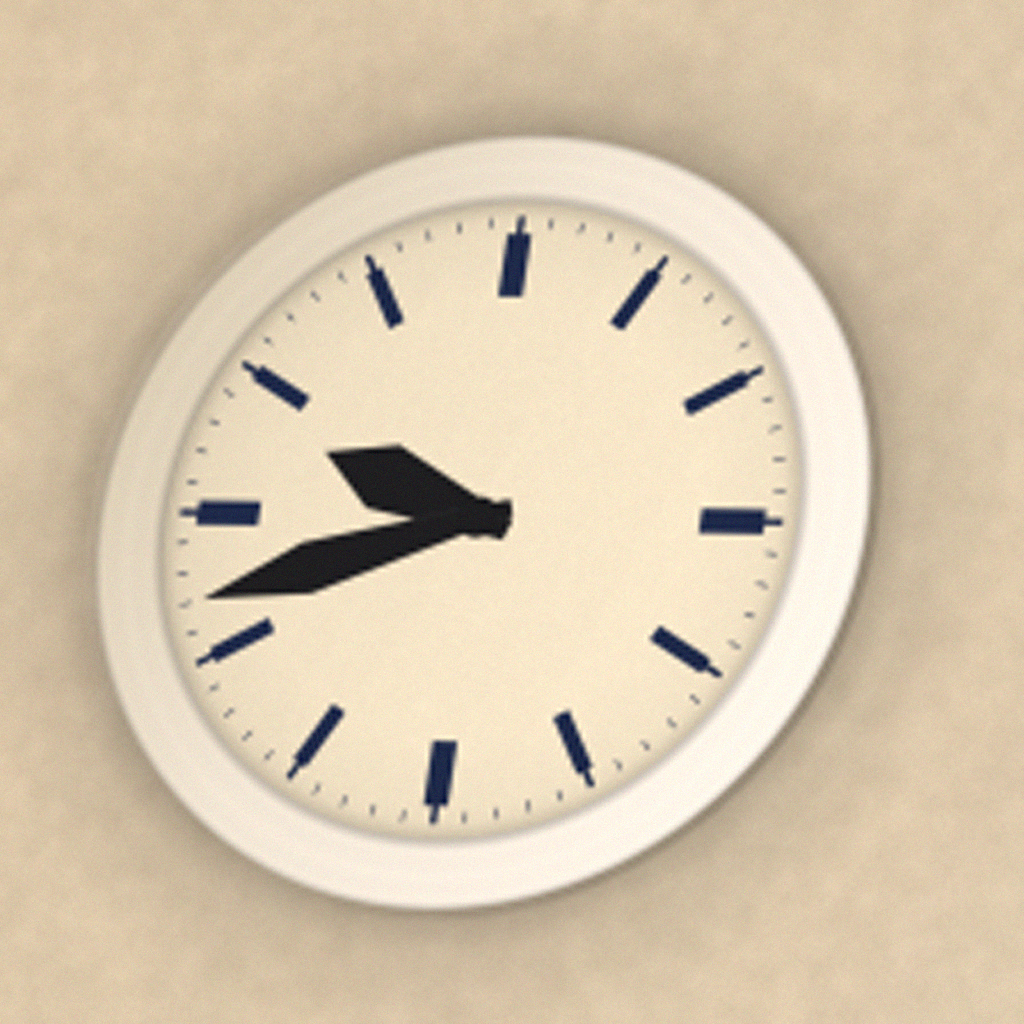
9 h 42 min
